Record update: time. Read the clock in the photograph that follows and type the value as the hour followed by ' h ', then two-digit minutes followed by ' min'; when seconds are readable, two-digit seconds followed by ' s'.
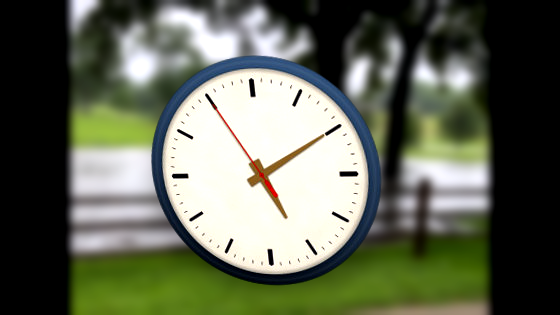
5 h 09 min 55 s
